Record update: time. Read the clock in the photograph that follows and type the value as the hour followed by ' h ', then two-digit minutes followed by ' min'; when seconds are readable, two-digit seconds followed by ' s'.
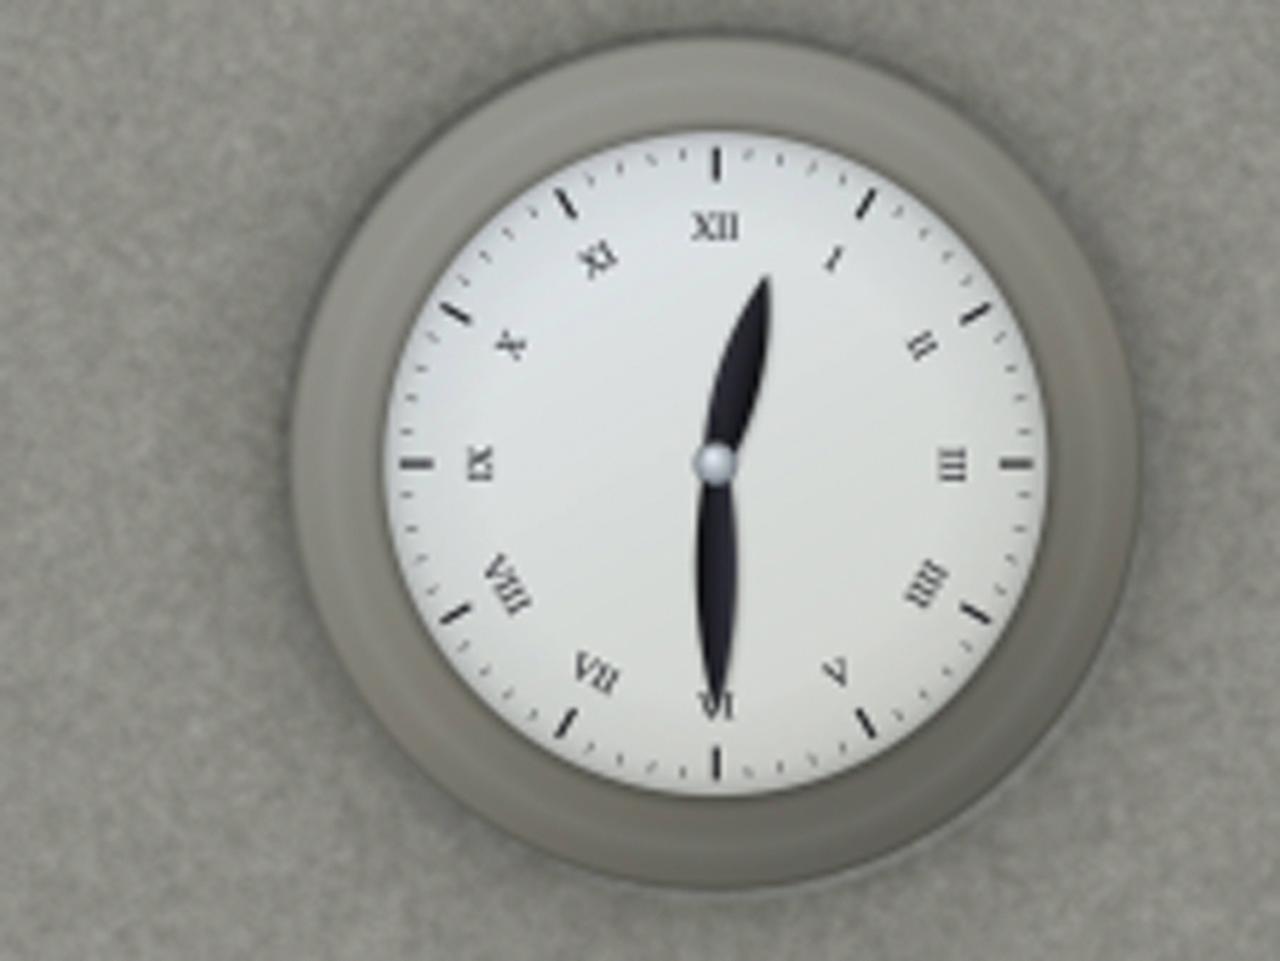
12 h 30 min
